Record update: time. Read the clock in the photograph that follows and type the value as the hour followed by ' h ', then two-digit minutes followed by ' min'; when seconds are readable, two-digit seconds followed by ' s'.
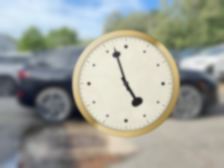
4 h 57 min
